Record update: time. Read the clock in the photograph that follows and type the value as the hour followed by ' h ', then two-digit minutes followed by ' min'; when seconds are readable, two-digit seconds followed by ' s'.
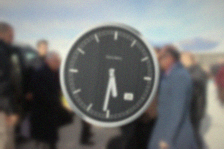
5 h 31 min
